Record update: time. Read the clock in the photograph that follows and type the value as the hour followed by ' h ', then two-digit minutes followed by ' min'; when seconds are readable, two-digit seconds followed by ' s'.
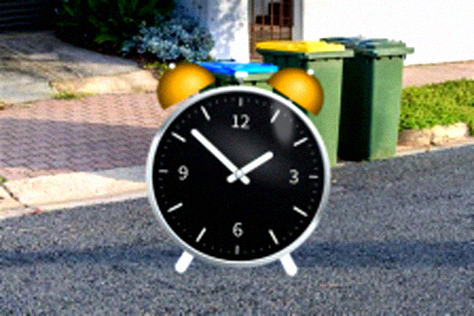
1 h 52 min
